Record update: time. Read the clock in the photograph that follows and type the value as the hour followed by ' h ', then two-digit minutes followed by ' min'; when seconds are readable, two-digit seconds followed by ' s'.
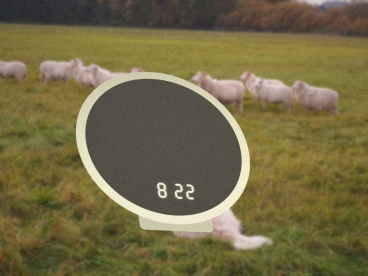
8 h 22 min
